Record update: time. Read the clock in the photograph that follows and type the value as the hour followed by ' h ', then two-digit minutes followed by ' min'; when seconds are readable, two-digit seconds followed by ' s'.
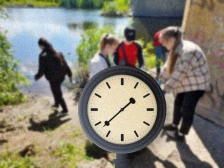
1 h 38 min
